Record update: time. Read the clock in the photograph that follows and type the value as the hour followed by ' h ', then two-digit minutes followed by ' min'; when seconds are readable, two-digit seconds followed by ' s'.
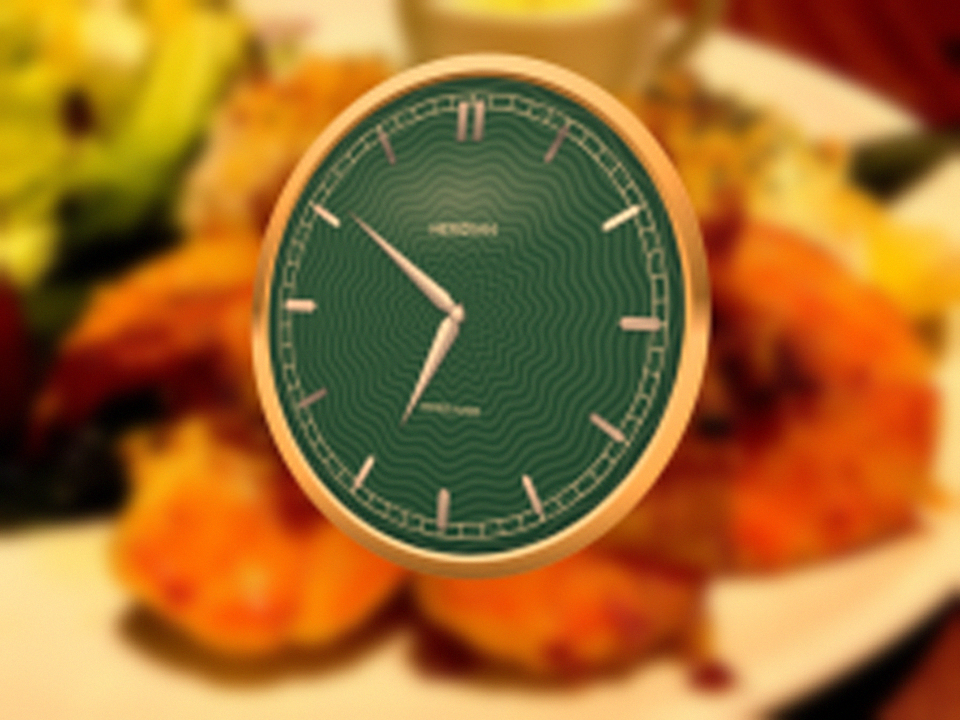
6 h 51 min
